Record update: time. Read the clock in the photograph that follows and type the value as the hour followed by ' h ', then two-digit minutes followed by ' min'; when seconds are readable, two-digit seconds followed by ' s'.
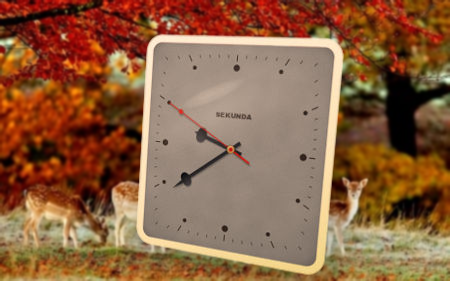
9 h 38 min 50 s
